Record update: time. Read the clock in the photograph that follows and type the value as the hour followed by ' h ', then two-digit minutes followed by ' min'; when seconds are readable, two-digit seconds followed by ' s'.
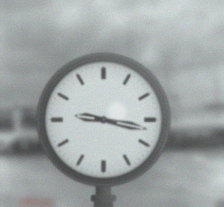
9 h 17 min
